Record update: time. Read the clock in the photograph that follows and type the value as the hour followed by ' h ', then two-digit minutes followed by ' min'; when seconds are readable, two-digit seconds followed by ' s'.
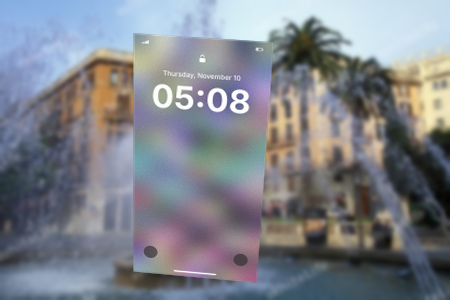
5 h 08 min
